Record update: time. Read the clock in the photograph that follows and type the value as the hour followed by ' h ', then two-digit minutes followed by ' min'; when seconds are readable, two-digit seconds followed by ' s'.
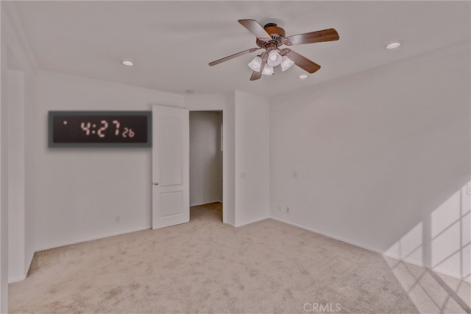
4 h 27 min 26 s
